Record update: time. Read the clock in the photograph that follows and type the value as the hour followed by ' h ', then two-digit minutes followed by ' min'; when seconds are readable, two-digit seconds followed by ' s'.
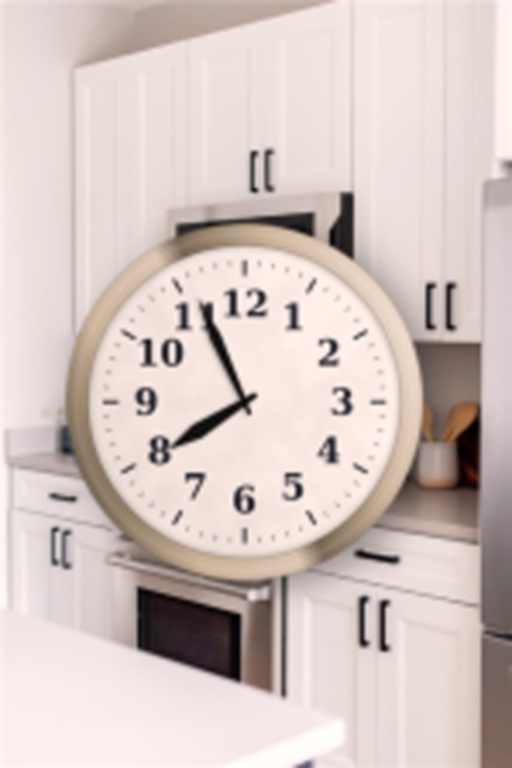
7 h 56 min
